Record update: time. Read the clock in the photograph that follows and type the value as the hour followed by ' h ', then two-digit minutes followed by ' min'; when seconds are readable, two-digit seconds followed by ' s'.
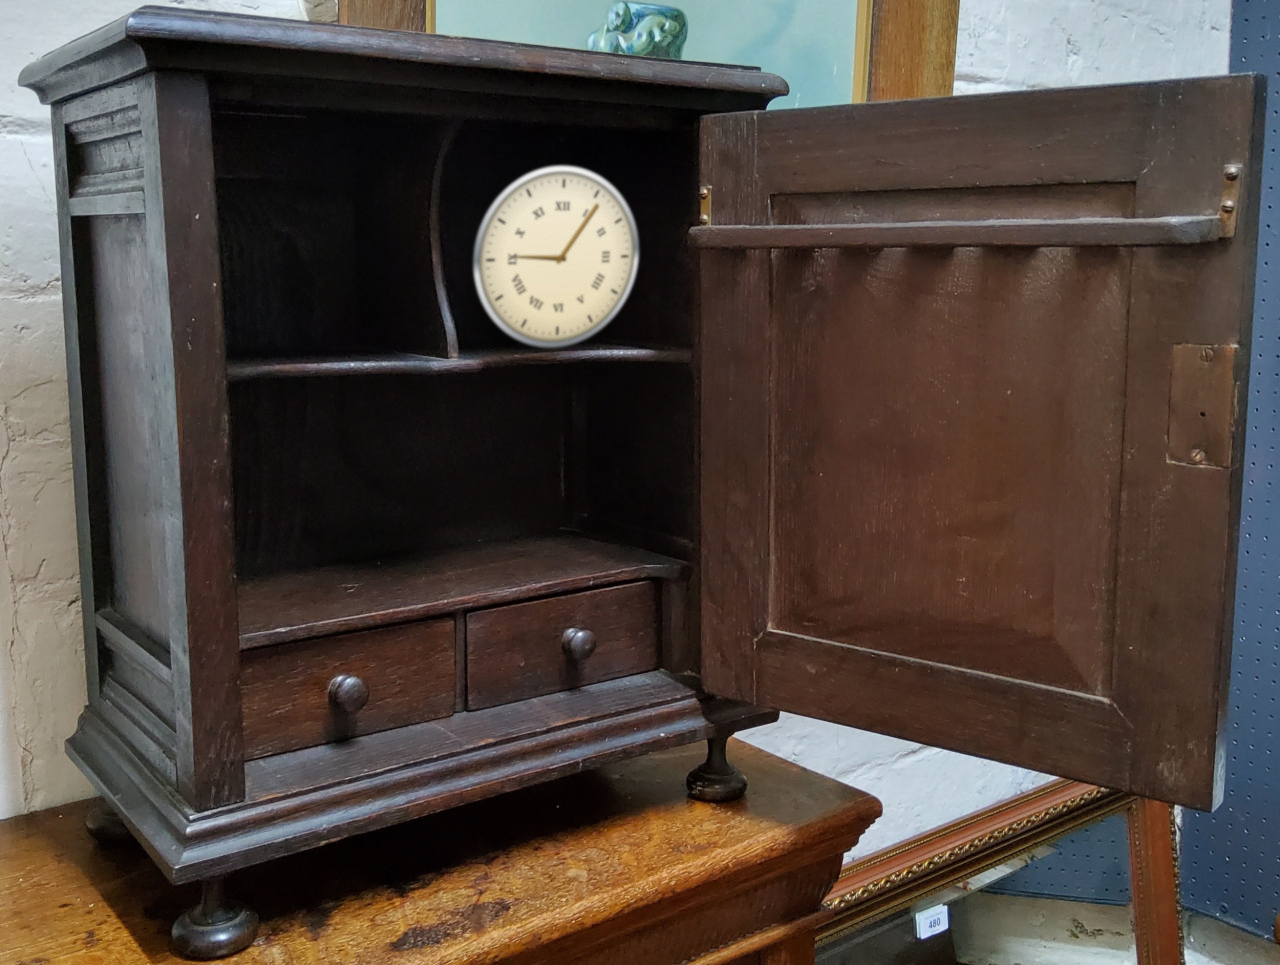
9 h 06 min
